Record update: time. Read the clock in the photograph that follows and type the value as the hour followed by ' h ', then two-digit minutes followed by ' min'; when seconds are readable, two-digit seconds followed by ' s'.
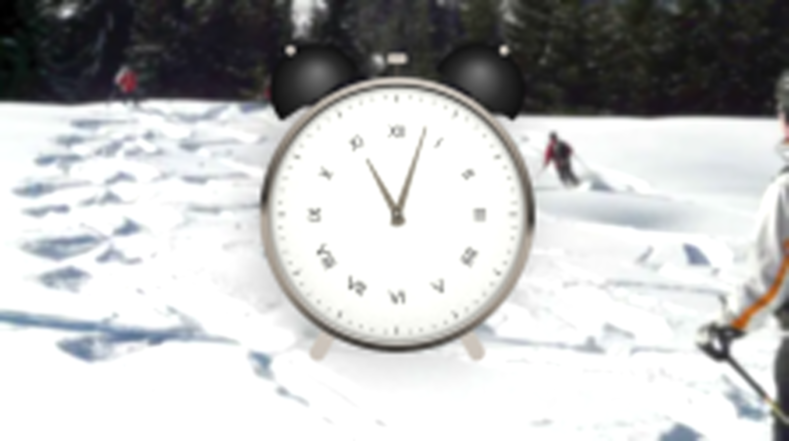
11 h 03 min
